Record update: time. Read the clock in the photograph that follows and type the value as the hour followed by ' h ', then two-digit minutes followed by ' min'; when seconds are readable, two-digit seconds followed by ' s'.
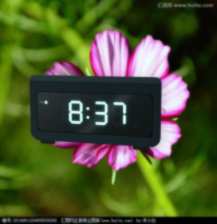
8 h 37 min
